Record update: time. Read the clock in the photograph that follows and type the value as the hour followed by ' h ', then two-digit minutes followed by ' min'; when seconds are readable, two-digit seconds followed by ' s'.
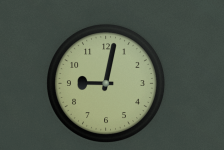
9 h 02 min
